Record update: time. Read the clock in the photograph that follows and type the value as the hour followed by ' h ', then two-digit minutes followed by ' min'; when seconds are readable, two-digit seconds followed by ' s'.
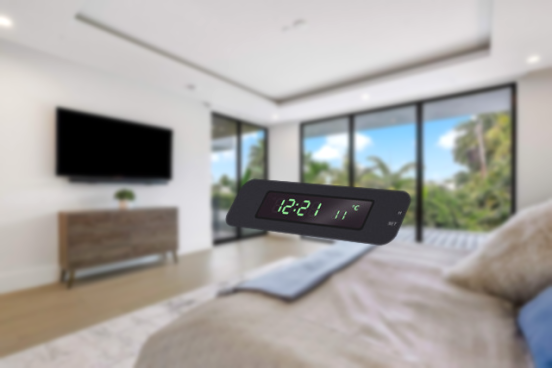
12 h 21 min
